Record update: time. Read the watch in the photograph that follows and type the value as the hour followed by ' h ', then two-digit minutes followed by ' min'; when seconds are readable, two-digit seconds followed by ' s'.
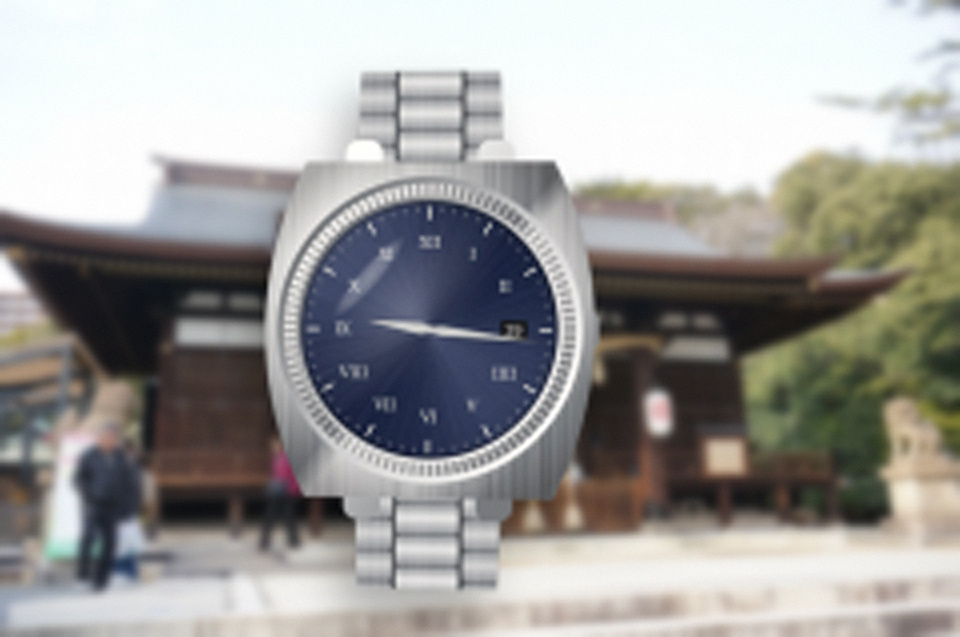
9 h 16 min
